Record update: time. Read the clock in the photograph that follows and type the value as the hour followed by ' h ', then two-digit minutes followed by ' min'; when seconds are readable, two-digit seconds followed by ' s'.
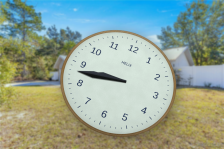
8 h 43 min
